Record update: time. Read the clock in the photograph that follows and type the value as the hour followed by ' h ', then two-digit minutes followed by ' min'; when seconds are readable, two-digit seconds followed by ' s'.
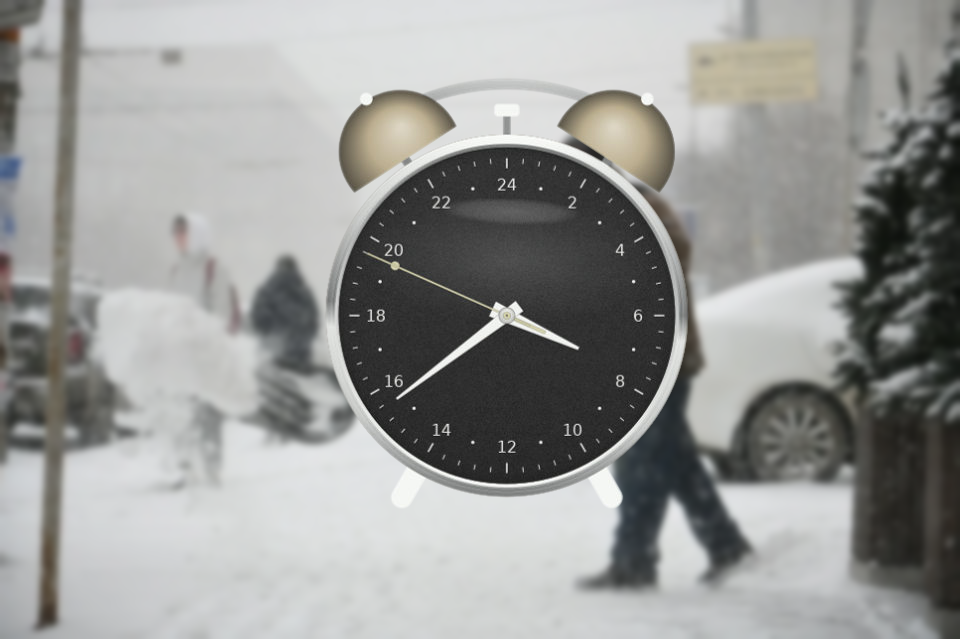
7 h 38 min 49 s
